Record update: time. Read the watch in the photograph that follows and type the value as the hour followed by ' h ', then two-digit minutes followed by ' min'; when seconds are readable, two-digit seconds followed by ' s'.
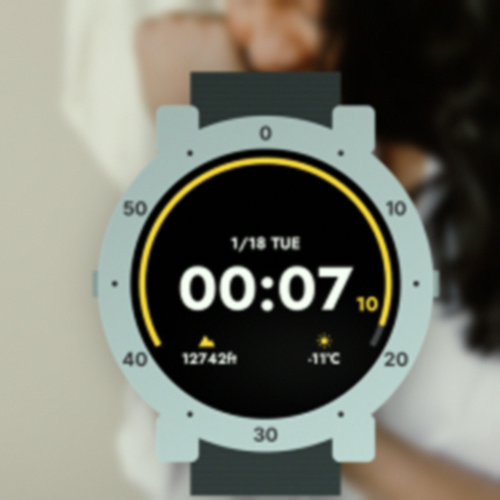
0 h 07 min 10 s
